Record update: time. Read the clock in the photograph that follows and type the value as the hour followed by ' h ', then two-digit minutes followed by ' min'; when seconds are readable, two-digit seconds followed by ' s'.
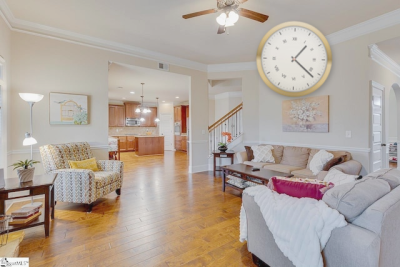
1 h 22 min
